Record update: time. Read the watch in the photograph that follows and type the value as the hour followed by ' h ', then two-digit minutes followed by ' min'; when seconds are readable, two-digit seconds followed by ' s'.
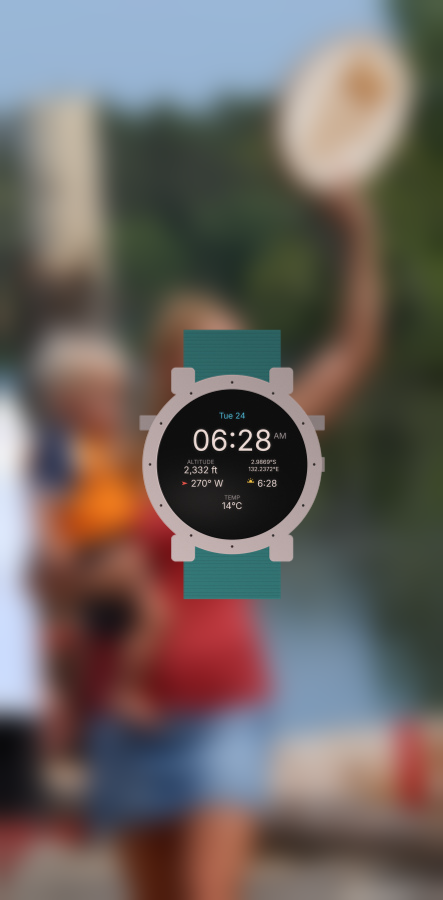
6 h 28 min
